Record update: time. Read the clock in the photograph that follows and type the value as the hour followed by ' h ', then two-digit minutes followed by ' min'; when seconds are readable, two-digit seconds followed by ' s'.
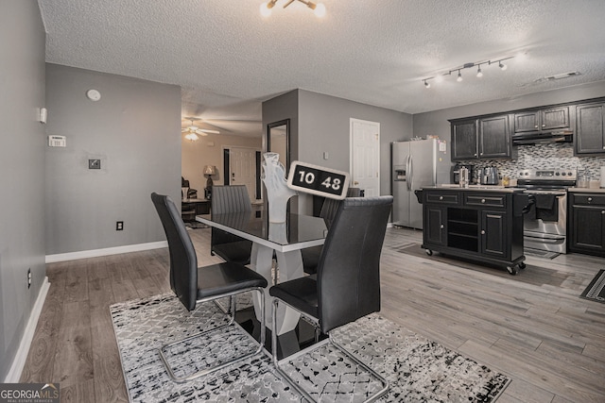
10 h 48 min
